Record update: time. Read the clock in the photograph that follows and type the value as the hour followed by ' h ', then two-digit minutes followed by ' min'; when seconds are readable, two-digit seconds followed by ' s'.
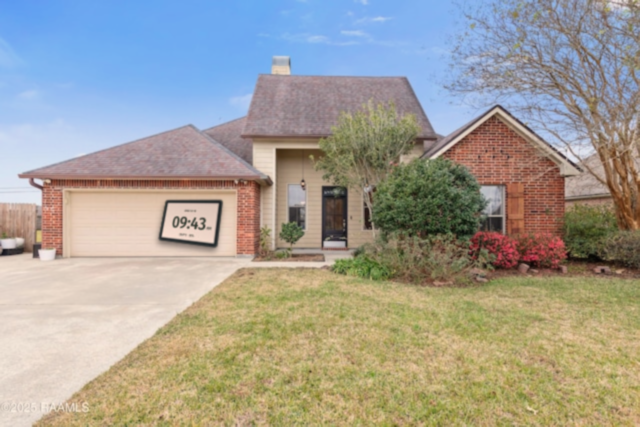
9 h 43 min
